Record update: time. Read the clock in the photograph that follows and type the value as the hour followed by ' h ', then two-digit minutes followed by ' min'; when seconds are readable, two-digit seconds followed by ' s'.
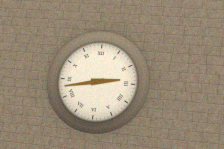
2 h 43 min
